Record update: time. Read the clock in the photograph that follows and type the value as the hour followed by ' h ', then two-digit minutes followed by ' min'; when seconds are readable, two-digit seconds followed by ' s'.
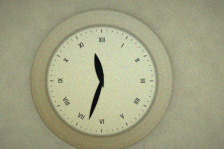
11 h 33 min
